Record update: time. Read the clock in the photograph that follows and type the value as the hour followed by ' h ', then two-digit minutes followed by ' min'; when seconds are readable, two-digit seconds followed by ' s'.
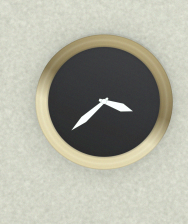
3 h 38 min
